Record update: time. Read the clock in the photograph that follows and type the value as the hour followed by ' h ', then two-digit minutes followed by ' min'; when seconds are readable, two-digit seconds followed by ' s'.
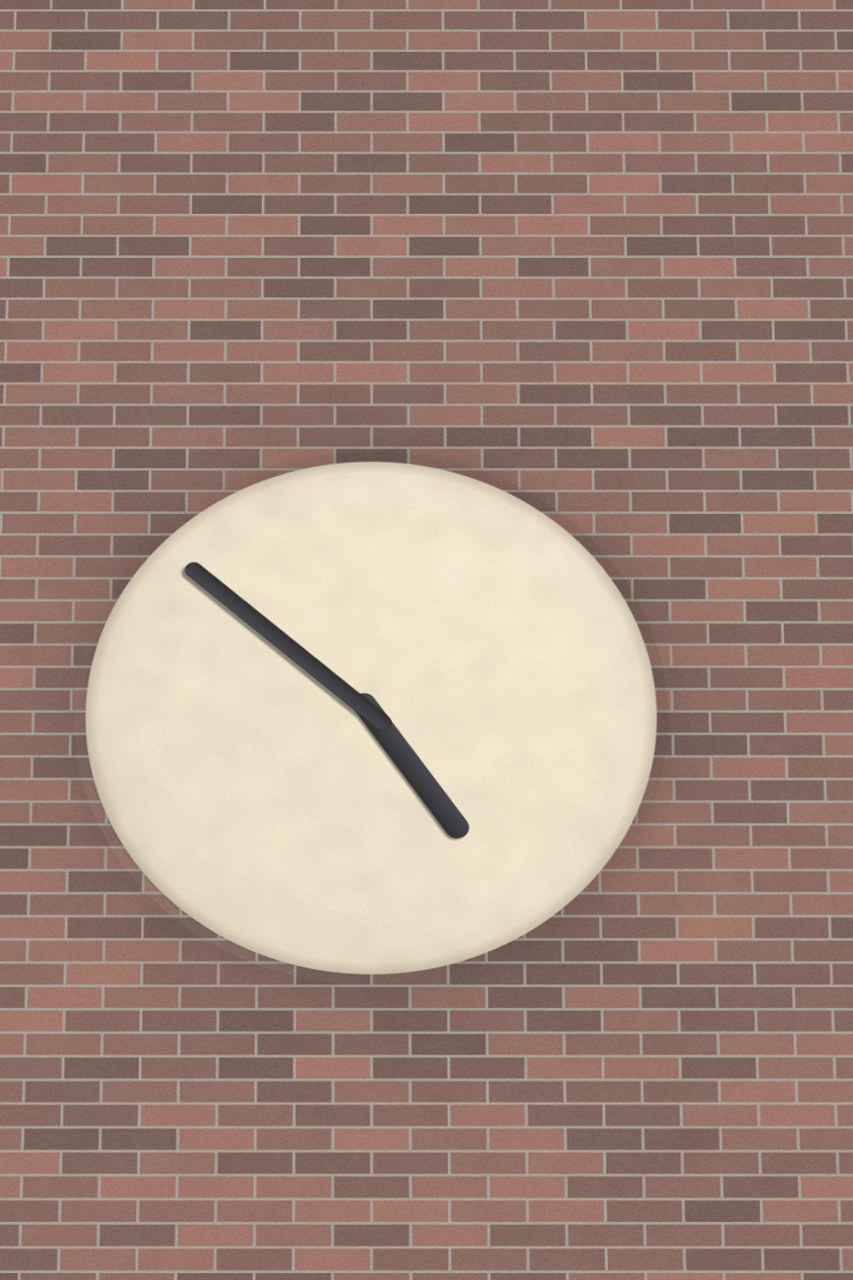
4 h 52 min
